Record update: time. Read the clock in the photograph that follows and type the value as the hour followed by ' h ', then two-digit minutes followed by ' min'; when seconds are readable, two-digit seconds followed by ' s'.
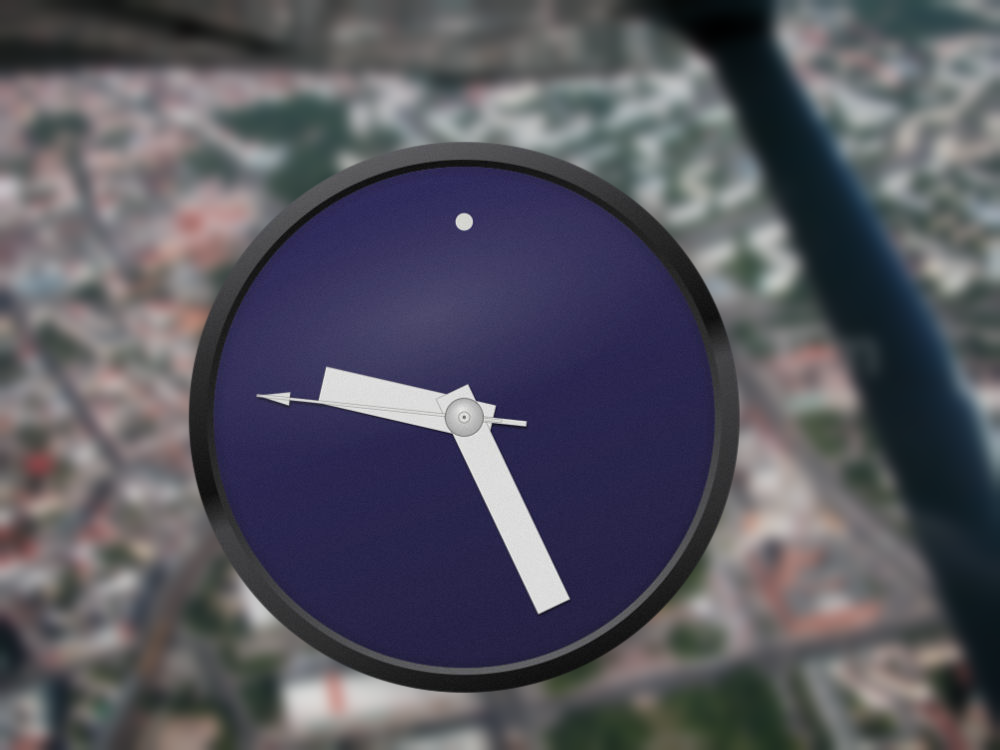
9 h 25 min 46 s
